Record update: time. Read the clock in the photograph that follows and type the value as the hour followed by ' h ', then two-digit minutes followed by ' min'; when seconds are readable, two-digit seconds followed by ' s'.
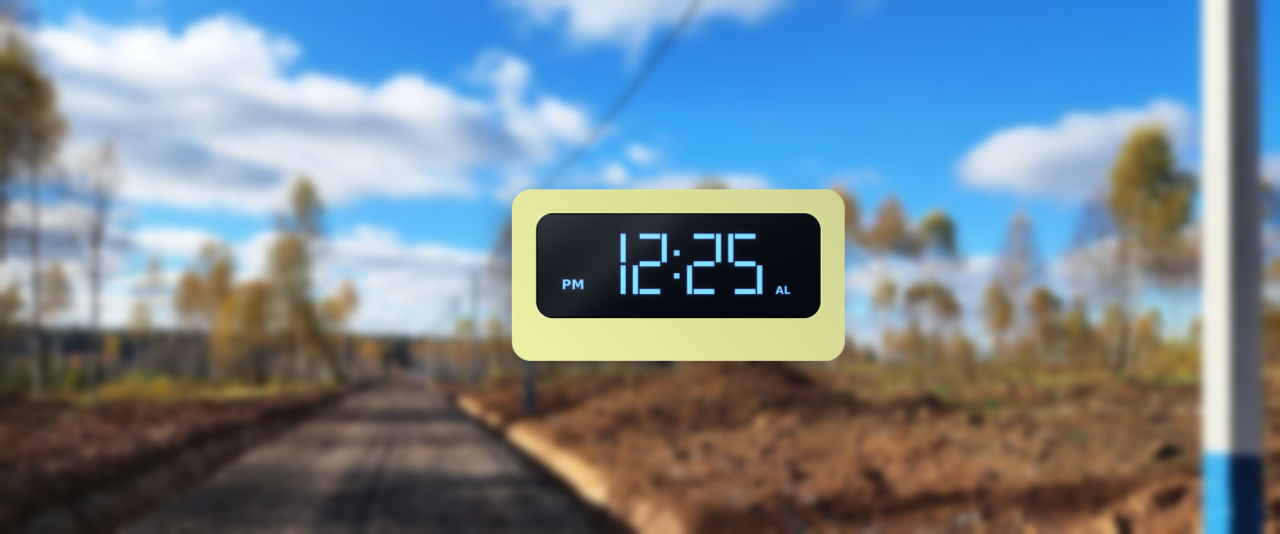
12 h 25 min
